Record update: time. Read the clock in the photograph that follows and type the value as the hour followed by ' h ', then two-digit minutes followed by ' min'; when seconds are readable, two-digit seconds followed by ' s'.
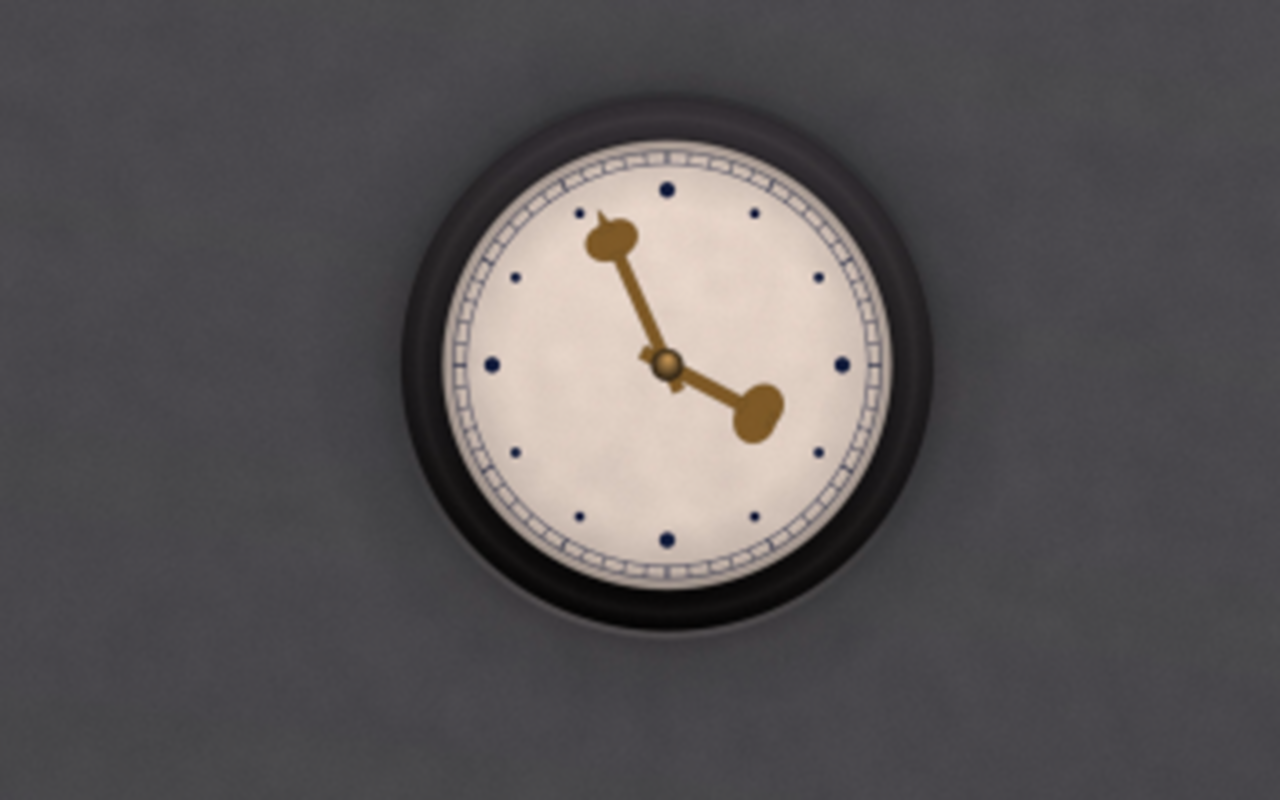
3 h 56 min
